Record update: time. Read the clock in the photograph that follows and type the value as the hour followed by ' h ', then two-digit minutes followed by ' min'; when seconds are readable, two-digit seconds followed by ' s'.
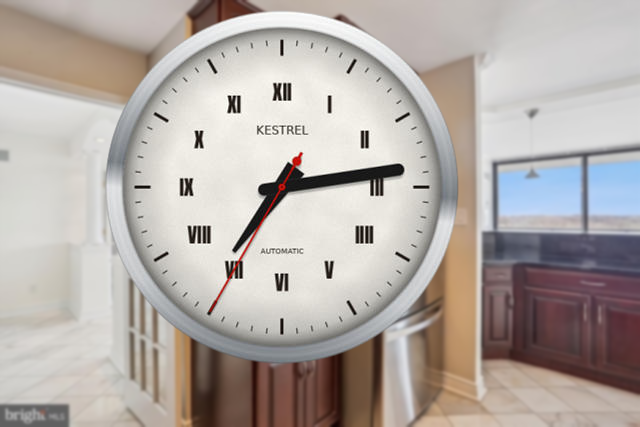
7 h 13 min 35 s
